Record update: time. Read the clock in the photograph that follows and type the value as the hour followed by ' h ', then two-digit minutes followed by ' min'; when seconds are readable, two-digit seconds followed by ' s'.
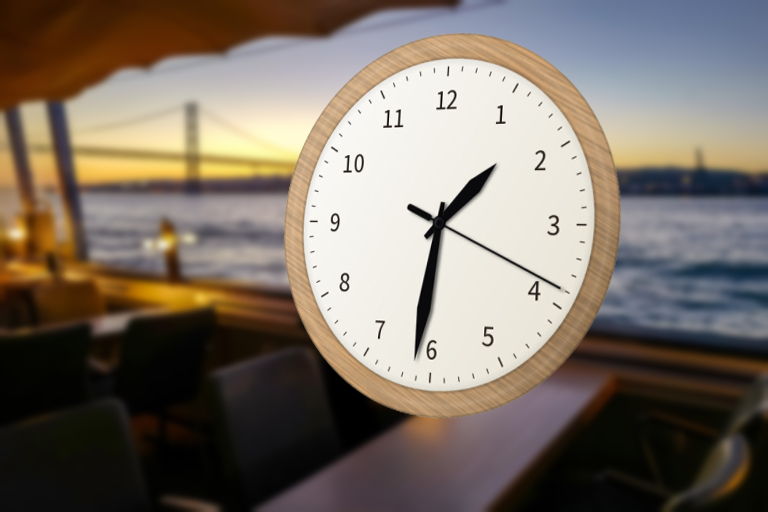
1 h 31 min 19 s
